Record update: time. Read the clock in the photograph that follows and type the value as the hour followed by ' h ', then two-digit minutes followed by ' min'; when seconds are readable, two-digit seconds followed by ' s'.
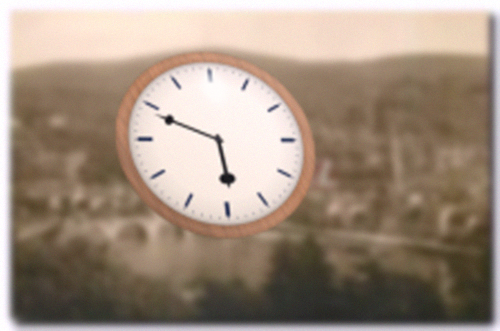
5 h 49 min
